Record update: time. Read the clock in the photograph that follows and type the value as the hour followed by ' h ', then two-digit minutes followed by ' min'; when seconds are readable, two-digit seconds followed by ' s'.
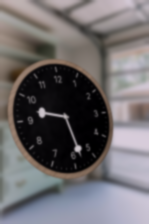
9 h 28 min
